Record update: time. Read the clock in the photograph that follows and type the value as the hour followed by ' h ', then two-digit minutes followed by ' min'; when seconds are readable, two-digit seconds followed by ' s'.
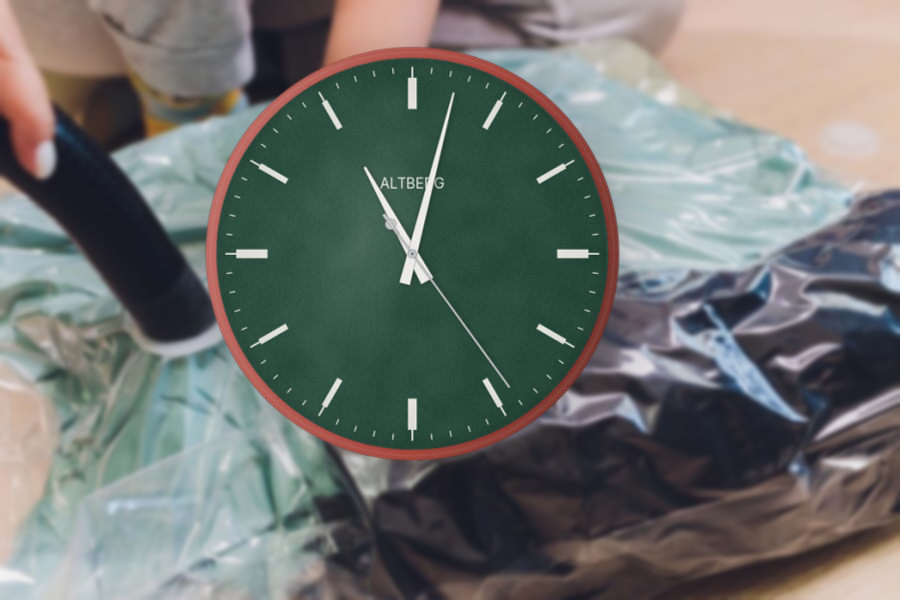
11 h 02 min 24 s
